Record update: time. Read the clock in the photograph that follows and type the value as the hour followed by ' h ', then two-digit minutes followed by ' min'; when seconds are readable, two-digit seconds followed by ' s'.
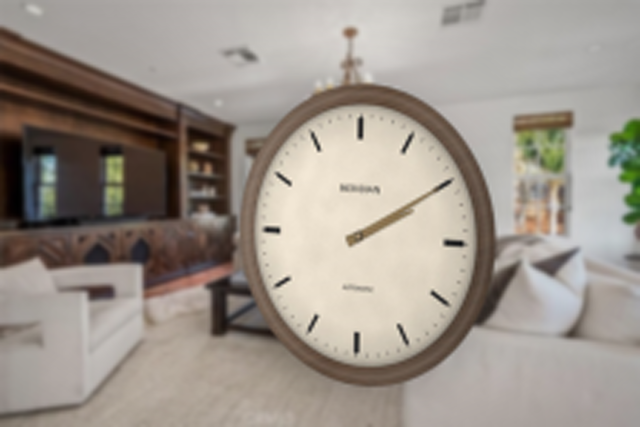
2 h 10 min
